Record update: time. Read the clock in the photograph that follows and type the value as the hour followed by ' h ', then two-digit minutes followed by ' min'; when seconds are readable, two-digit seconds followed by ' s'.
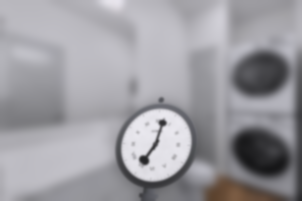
7 h 02 min
